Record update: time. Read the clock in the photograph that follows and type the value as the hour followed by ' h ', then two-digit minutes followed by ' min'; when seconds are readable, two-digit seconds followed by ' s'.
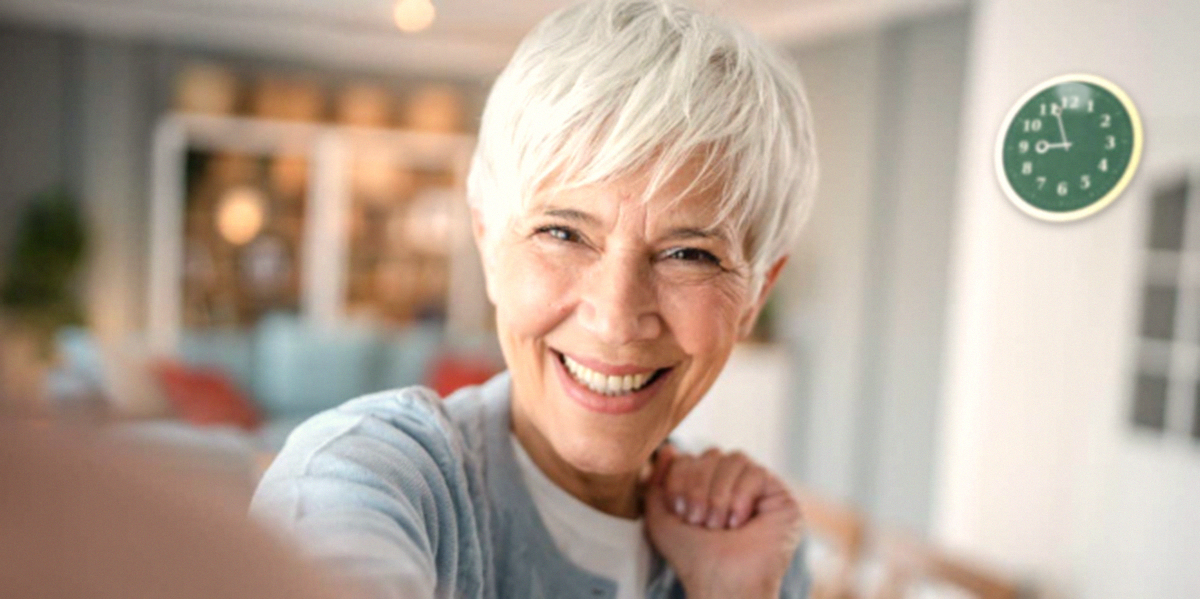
8 h 57 min
